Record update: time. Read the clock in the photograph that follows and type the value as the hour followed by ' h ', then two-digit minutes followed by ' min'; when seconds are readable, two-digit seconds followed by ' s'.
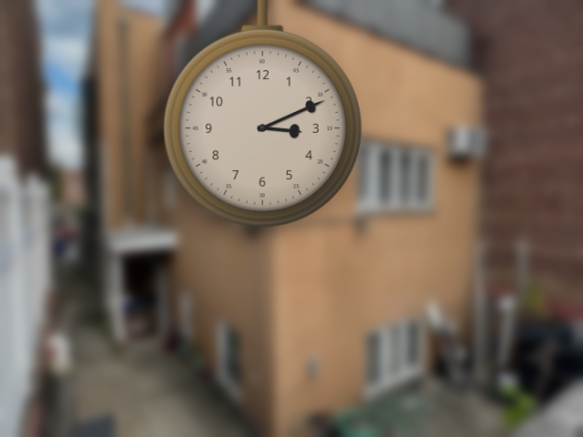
3 h 11 min
